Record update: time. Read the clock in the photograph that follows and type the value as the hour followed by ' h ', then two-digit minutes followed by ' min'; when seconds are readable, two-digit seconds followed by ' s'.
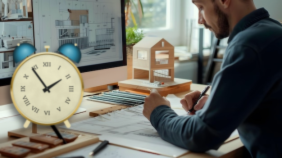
1 h 54 min
